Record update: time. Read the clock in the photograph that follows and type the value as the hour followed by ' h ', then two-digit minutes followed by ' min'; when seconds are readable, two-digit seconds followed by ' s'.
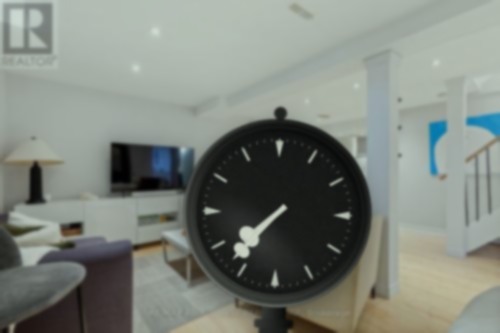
7 h 37 min
